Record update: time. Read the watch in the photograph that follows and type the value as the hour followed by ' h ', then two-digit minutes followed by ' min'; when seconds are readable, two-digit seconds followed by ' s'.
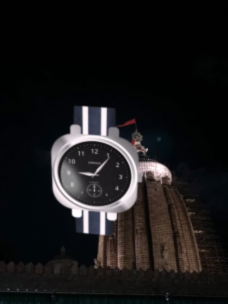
9 h 06 min
